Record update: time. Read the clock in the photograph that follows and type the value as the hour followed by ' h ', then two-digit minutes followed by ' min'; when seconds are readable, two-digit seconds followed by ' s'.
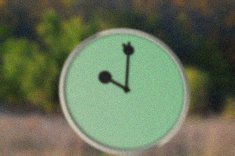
10 h 01 min
